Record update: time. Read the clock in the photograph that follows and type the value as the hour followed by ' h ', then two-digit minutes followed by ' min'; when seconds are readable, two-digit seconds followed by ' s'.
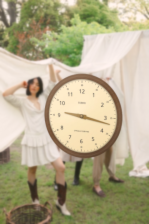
9 h 17 min
